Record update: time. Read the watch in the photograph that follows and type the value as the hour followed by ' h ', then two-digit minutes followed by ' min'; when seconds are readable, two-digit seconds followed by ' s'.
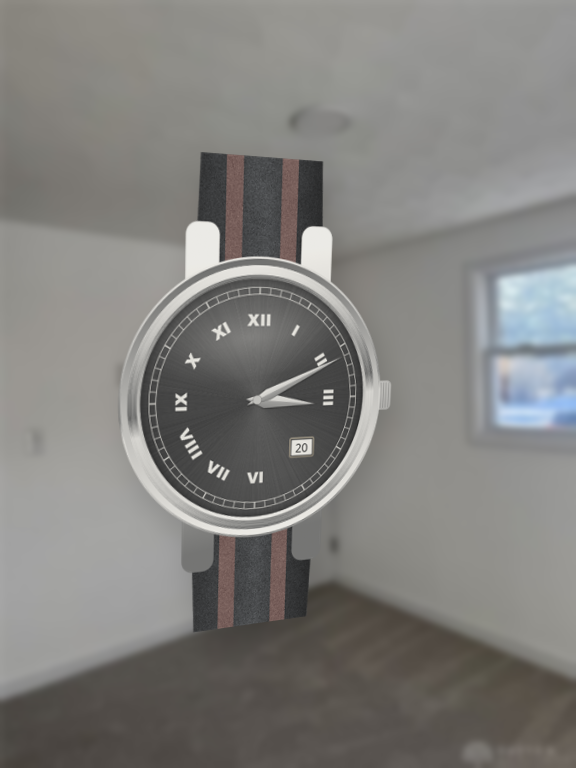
3 h 11 min
